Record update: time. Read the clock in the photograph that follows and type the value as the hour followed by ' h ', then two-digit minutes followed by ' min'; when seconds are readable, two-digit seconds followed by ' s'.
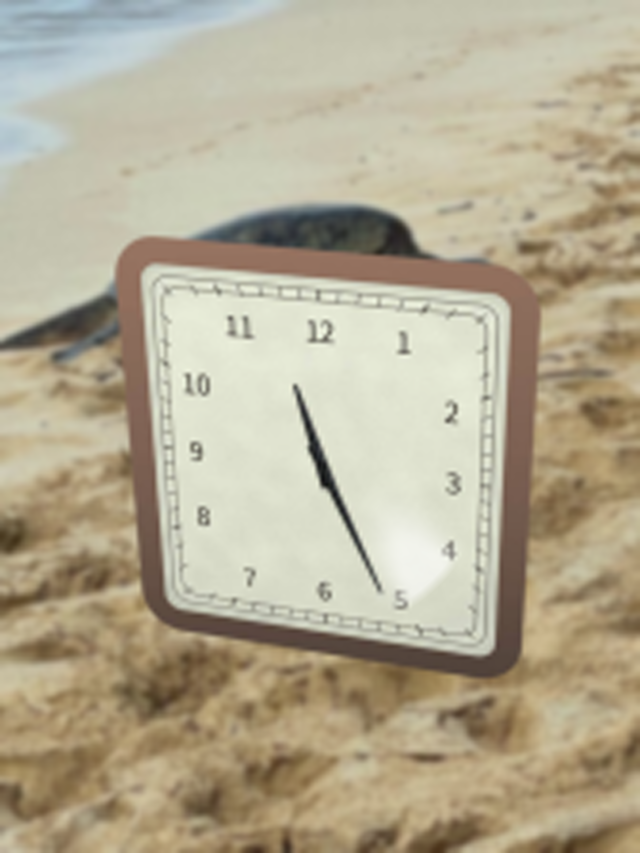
11 h 26 min
